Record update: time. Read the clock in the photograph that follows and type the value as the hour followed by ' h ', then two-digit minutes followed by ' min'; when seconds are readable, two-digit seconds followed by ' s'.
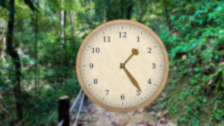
1 h 24 min
